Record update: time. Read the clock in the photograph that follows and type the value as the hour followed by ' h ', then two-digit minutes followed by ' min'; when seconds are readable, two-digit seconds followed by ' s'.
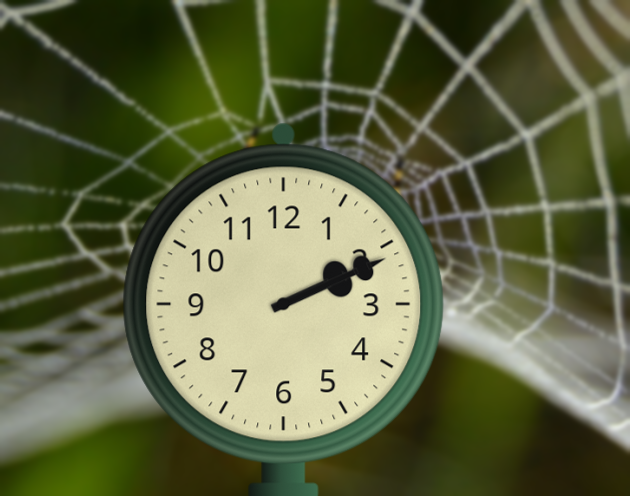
2 h 11 min
